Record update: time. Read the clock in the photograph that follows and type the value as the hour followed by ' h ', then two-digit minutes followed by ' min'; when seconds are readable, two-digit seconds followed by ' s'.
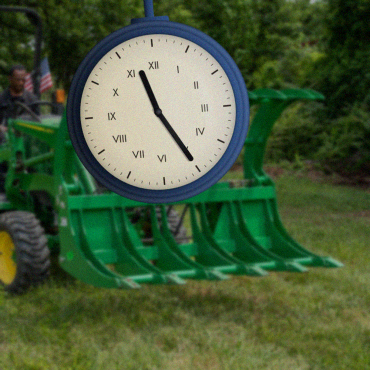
11 h 25 min
